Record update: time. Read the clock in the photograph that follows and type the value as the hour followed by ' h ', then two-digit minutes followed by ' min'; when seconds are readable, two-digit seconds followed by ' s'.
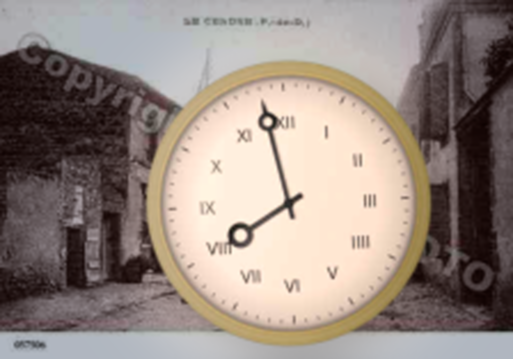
7 h 58 min
